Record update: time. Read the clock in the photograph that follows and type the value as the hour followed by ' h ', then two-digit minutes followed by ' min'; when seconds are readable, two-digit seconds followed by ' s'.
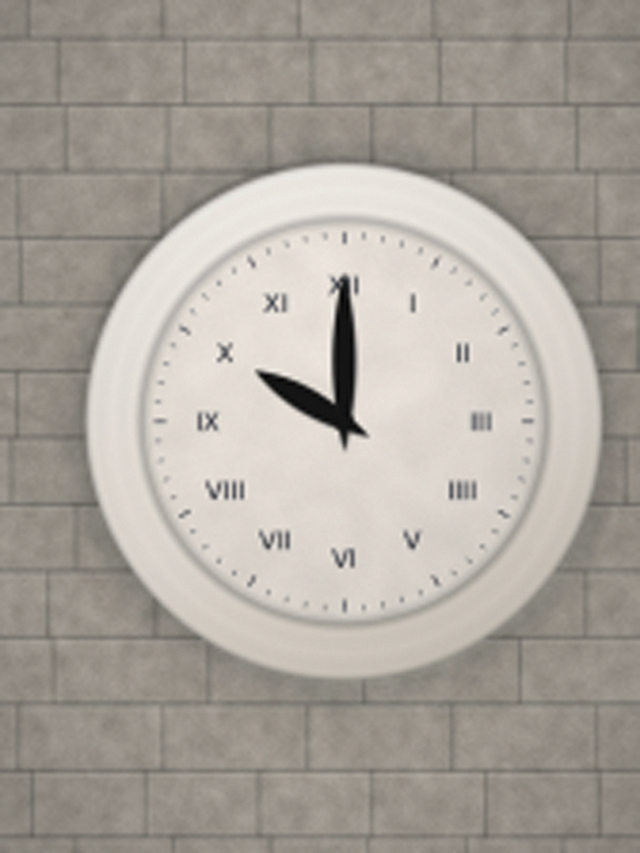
10 h 00 min
